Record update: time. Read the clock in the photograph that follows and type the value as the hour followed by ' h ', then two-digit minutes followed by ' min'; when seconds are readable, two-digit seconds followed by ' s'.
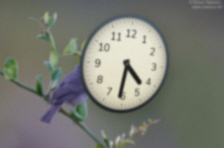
4 h 31 min
